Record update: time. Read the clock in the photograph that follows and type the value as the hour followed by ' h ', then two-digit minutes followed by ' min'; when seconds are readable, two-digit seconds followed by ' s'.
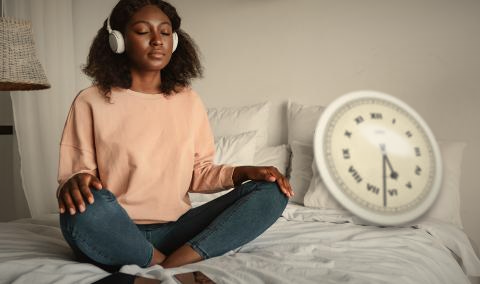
5 h 32 min
